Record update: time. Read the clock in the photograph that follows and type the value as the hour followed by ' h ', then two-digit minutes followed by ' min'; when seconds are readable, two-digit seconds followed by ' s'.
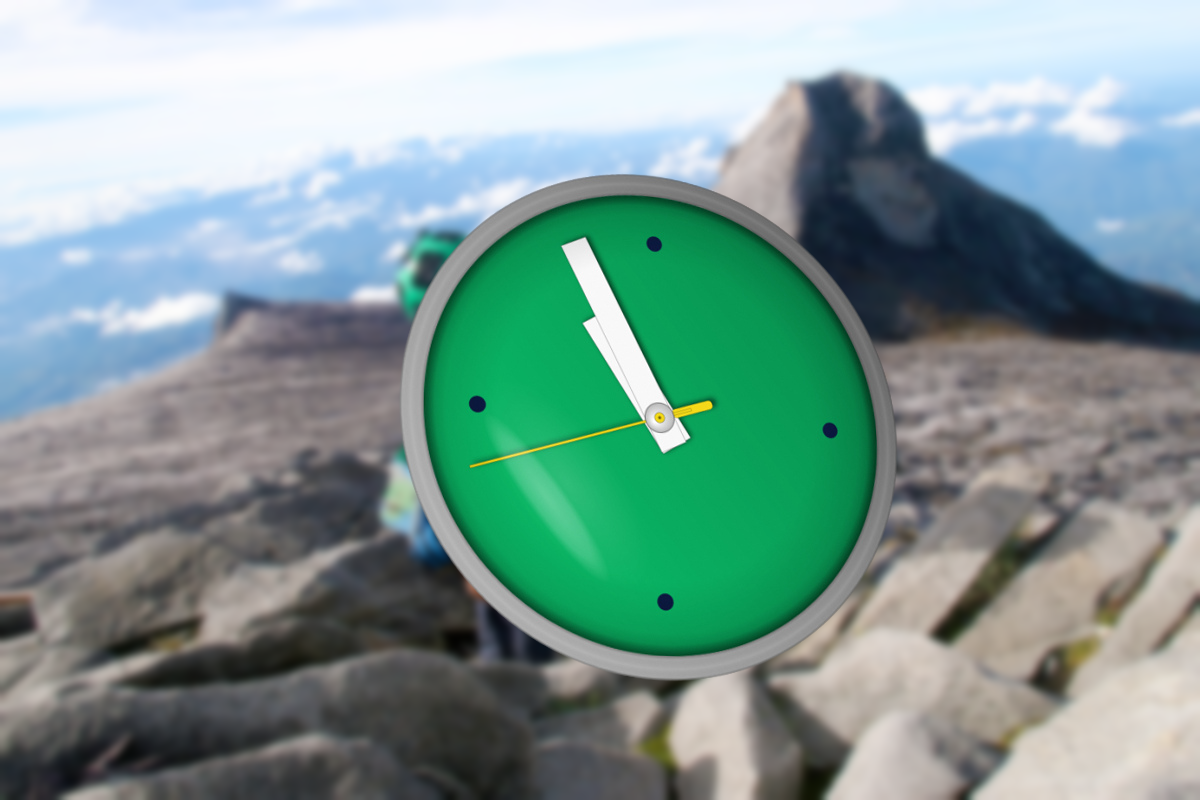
10 h 55 min 42 s
